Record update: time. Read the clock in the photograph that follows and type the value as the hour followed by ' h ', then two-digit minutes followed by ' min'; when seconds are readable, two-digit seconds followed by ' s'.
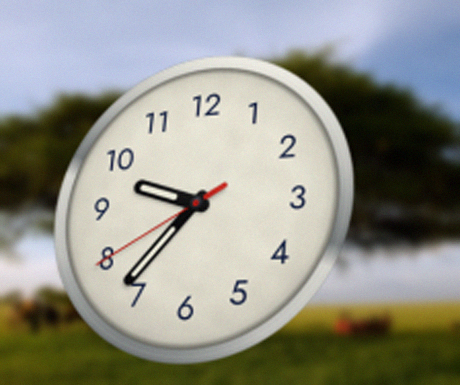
9 h 36 min 40 s
